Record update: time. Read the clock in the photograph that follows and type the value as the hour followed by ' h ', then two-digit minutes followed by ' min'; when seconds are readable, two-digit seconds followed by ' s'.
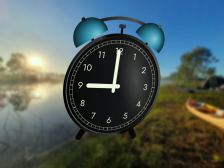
9 h 00 min
